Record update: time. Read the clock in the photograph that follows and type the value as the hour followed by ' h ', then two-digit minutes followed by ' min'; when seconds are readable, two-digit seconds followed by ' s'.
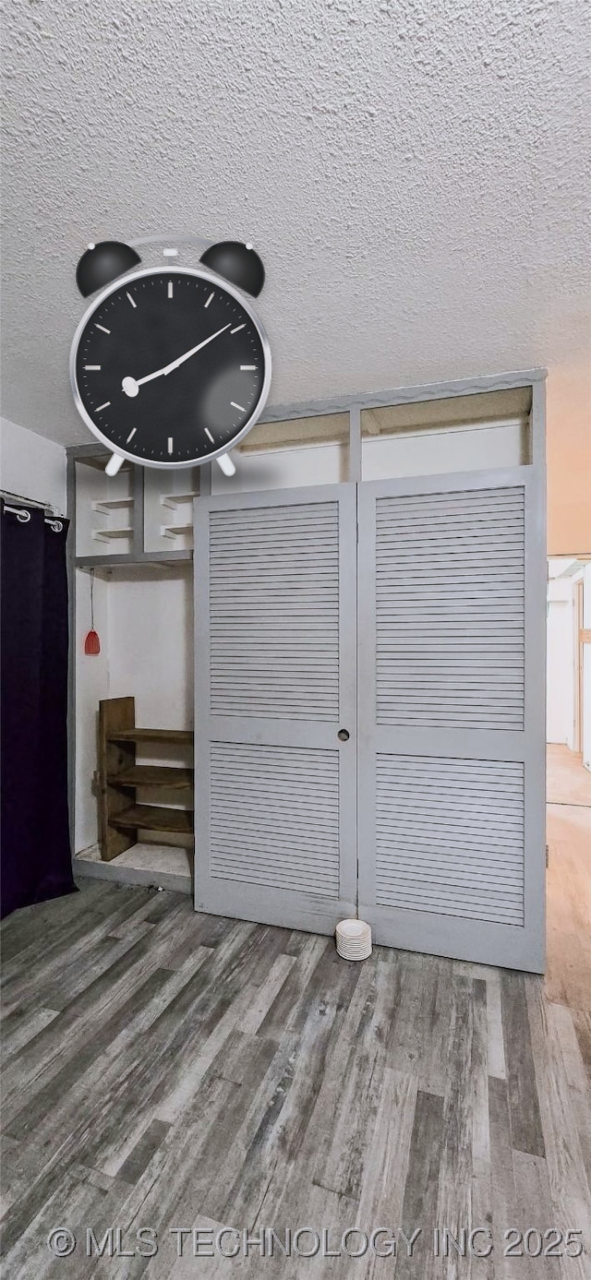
8 h 09 min
